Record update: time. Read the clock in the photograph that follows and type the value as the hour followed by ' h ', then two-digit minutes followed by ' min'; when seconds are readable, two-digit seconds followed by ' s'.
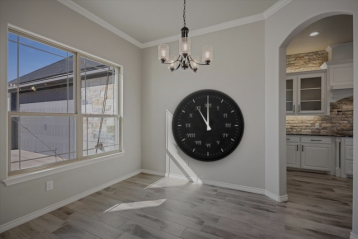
11 h 00 min
